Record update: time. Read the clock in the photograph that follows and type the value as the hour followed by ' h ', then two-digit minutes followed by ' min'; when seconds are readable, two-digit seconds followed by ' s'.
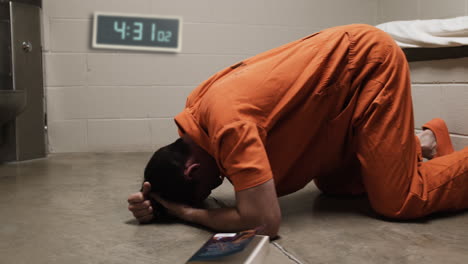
4 h 31 min
